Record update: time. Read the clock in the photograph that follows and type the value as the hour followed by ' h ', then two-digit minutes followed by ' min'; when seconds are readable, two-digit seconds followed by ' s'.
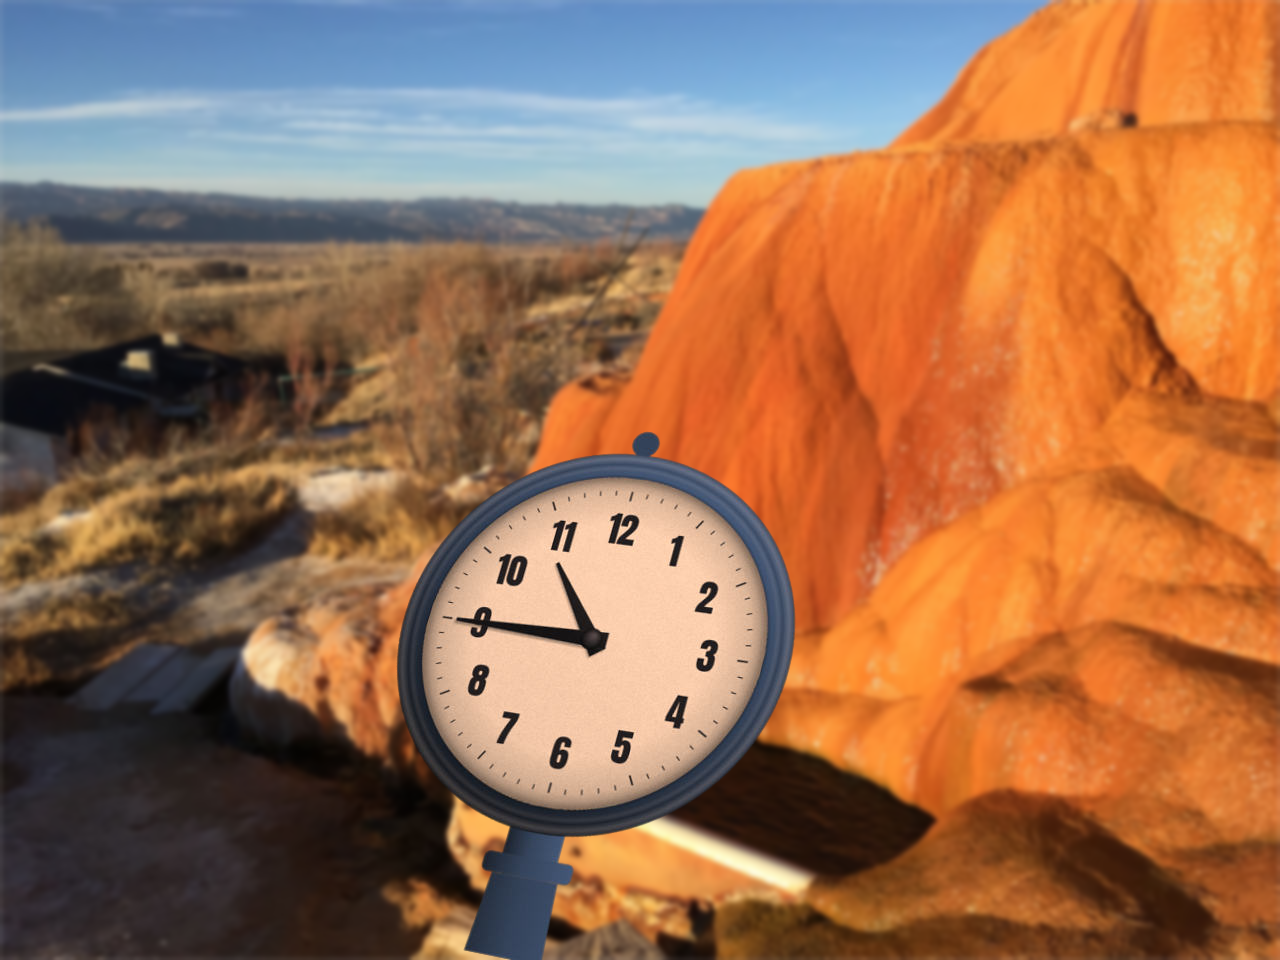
10 h 45 min
